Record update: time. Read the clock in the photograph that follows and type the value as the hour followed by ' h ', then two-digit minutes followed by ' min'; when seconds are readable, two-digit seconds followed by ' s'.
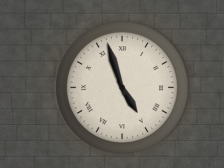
4 h 57 min
